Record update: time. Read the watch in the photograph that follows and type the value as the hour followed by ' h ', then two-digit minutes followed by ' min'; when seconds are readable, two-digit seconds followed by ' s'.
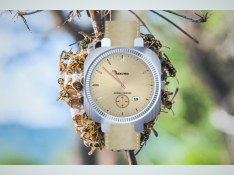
10 h 52 min
